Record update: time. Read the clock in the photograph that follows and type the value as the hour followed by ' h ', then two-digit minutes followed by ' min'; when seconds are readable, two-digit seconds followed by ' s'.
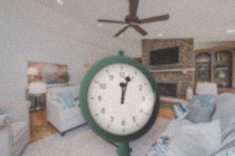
12 h 03 min
